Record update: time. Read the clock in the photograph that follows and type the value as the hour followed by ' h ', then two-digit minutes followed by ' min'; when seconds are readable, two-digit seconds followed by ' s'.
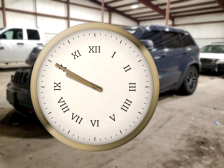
9 h 50 min
